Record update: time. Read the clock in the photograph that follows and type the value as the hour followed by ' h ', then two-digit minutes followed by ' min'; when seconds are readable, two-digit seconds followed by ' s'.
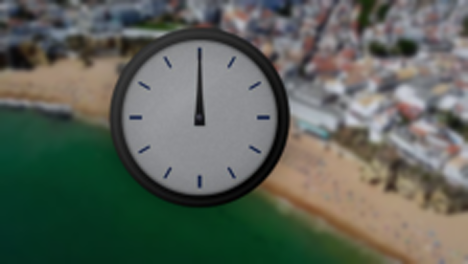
12 h 00 min
